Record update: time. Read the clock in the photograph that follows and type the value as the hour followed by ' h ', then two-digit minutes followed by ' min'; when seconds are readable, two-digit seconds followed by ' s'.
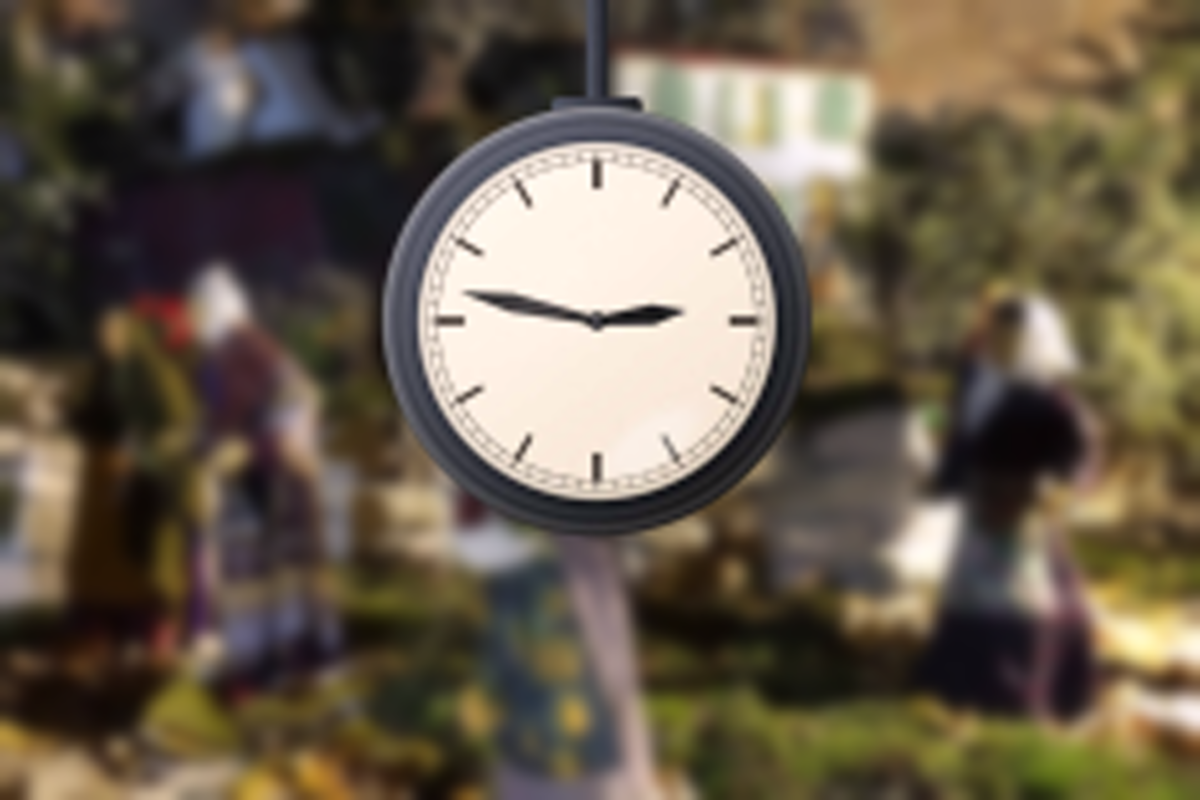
2 h 47 min
